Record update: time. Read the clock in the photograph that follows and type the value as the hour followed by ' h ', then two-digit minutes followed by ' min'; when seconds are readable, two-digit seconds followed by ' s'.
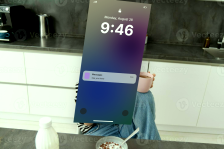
9 h 46 min
